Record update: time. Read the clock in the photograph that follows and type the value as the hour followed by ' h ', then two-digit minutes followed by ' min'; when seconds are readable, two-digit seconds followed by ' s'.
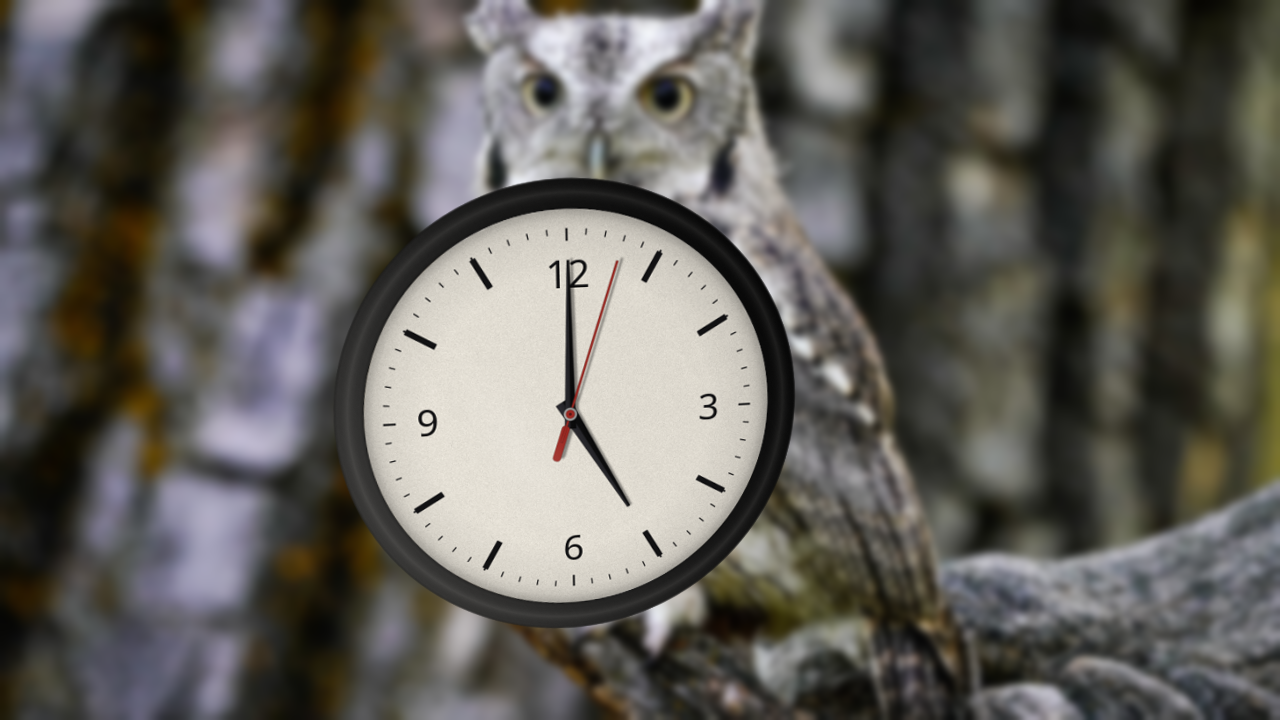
5 h 00 min 03 s
